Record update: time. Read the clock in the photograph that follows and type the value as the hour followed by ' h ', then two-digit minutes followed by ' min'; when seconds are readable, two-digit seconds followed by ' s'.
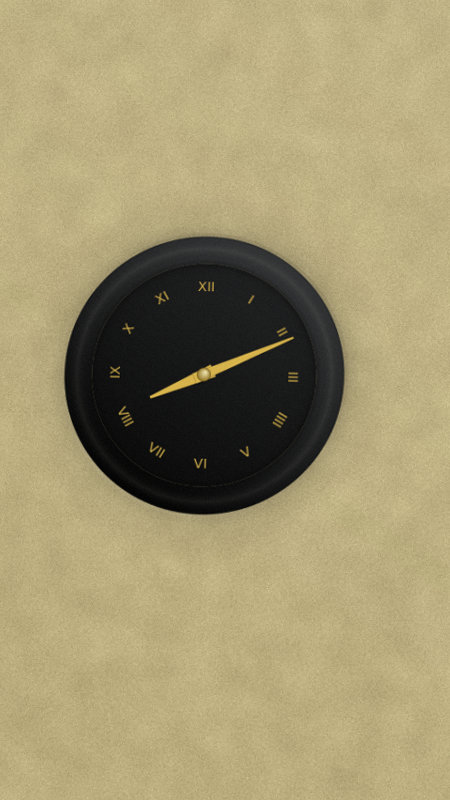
8 h 11 min
